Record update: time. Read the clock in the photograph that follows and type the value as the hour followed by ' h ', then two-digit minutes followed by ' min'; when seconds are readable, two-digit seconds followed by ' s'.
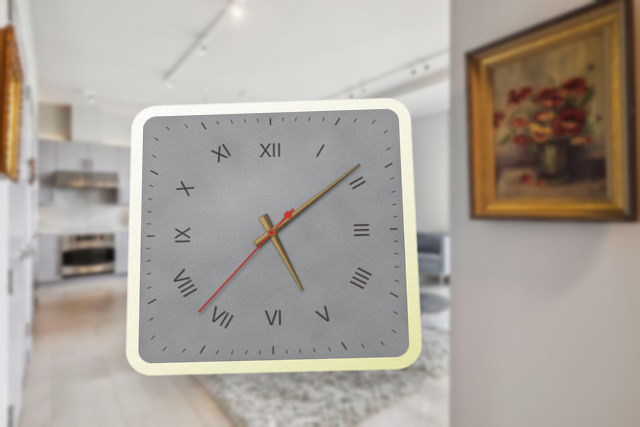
5 h 08 min 37 s
